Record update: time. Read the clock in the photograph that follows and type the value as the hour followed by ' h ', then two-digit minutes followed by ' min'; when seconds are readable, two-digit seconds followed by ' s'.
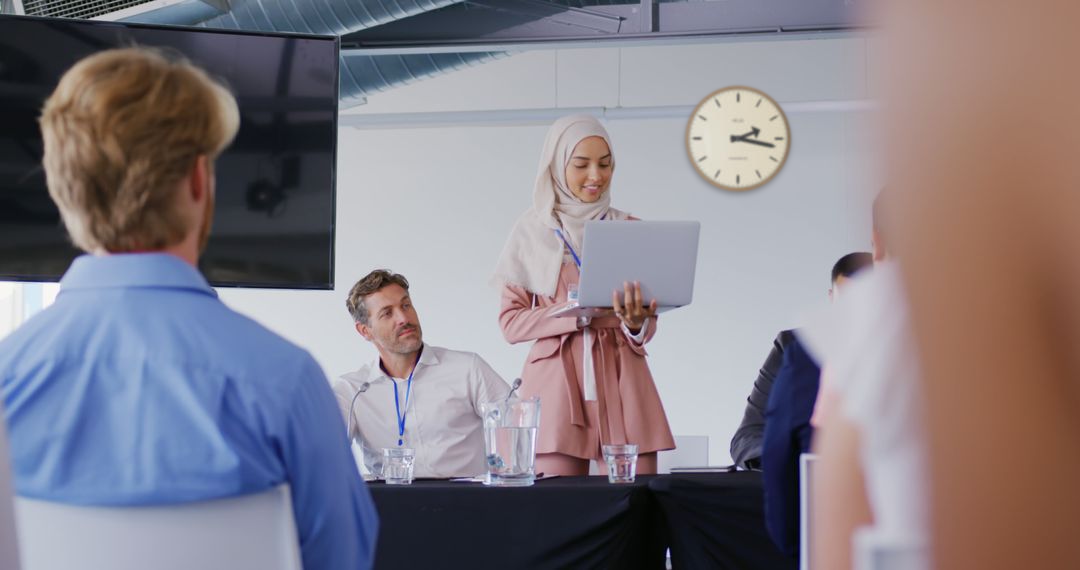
2 h 17 min
